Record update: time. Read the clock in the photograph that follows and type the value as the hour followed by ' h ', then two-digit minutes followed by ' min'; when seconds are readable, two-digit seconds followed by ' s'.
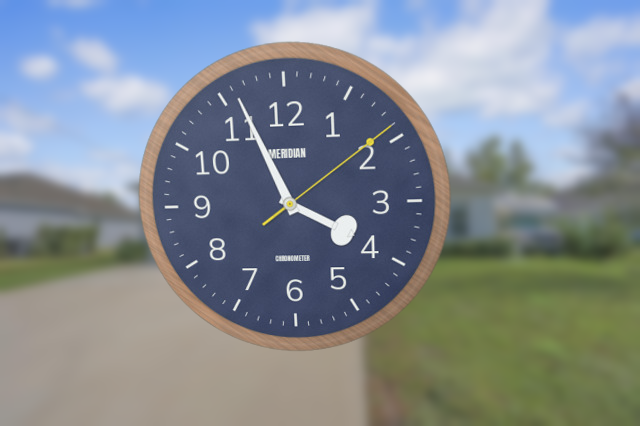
3 h 56 min 09 s
